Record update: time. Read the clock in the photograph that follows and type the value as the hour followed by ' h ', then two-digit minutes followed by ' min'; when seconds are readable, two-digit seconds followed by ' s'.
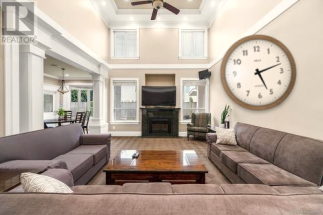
5 h 12 min
